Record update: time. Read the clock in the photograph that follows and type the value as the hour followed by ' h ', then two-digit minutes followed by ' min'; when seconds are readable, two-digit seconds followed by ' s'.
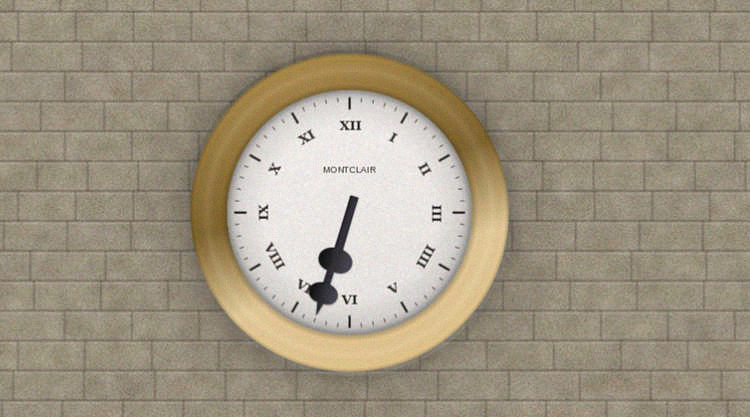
6 h 33 min
